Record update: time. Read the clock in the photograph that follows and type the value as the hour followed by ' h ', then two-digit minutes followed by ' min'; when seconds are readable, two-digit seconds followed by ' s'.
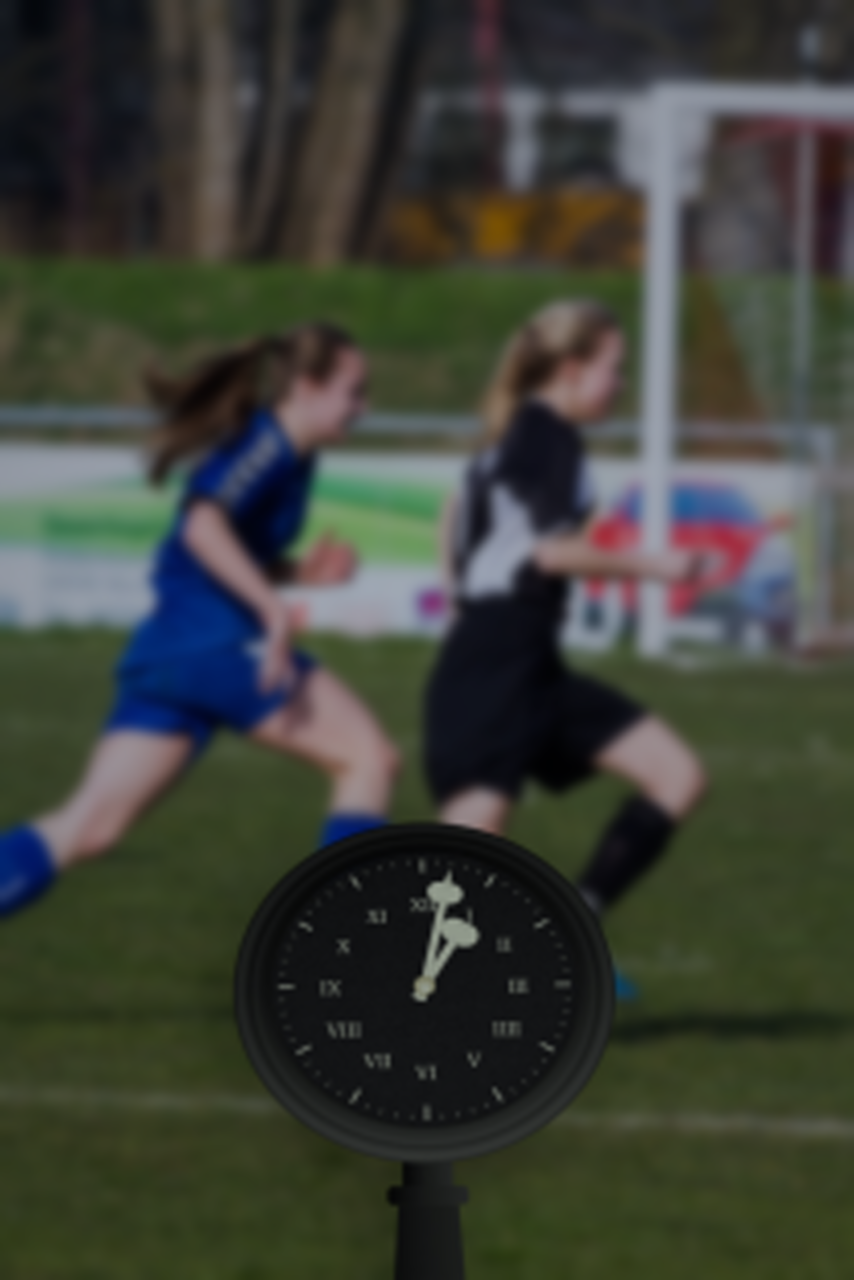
1 h 02 min
